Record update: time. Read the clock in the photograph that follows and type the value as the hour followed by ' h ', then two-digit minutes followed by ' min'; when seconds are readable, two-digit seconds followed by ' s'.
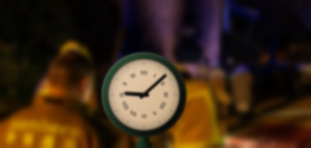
9 h 08 min
